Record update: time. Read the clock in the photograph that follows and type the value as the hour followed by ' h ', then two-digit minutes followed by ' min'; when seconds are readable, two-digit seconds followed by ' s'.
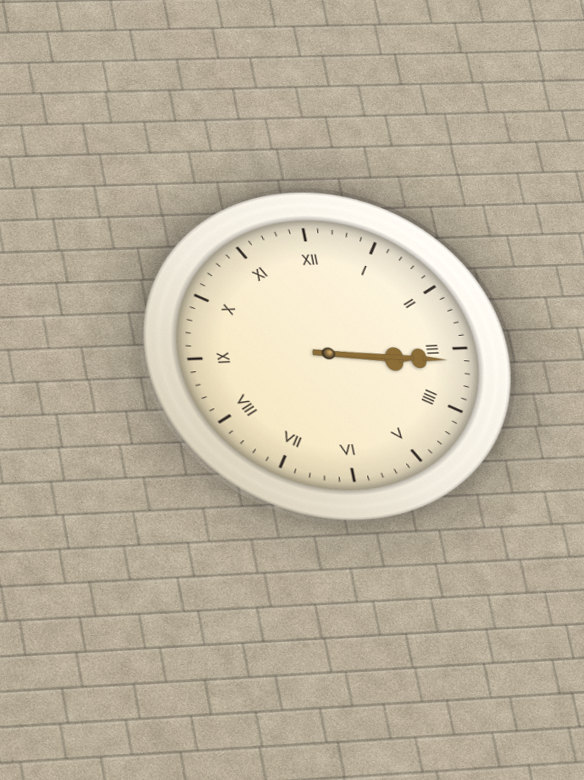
3 h 16 min
